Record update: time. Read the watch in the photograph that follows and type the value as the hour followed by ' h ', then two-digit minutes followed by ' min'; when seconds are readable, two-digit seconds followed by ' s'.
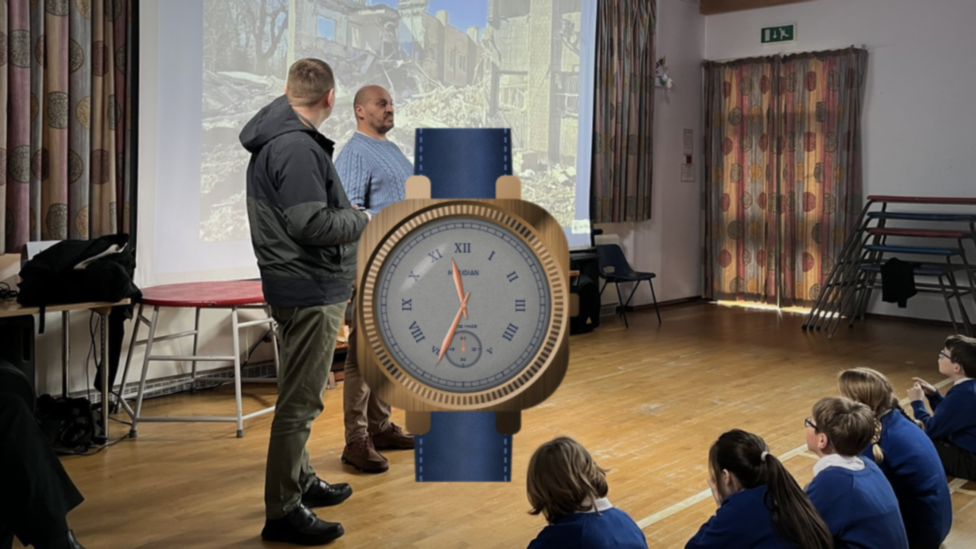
11 h 34 min
